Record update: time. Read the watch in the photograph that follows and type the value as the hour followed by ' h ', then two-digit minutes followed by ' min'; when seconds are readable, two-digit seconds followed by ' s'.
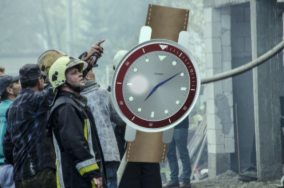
7 h 09 min
